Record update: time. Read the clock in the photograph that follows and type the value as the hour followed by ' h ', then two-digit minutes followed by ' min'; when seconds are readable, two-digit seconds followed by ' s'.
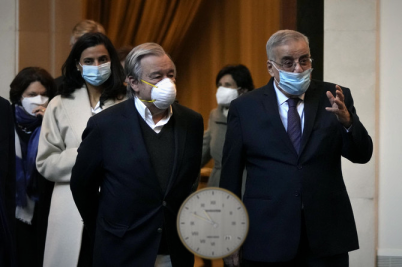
10 h 49 min
